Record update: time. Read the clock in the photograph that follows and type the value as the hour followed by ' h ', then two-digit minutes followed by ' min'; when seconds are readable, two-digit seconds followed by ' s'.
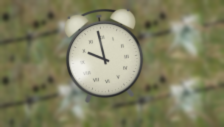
9 h 59 min
